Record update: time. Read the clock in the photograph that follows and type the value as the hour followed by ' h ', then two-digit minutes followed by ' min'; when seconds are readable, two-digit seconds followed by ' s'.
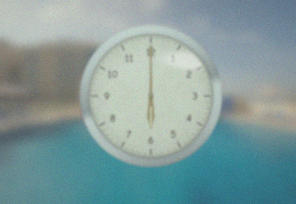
6 h 00 min
